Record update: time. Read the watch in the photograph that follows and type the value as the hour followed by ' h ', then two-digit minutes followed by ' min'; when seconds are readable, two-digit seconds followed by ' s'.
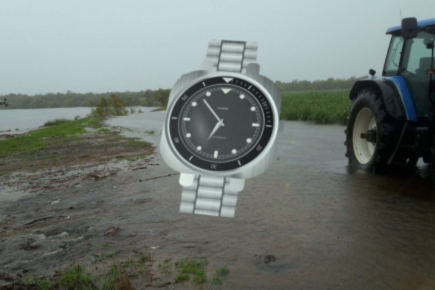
6 h 53 min
